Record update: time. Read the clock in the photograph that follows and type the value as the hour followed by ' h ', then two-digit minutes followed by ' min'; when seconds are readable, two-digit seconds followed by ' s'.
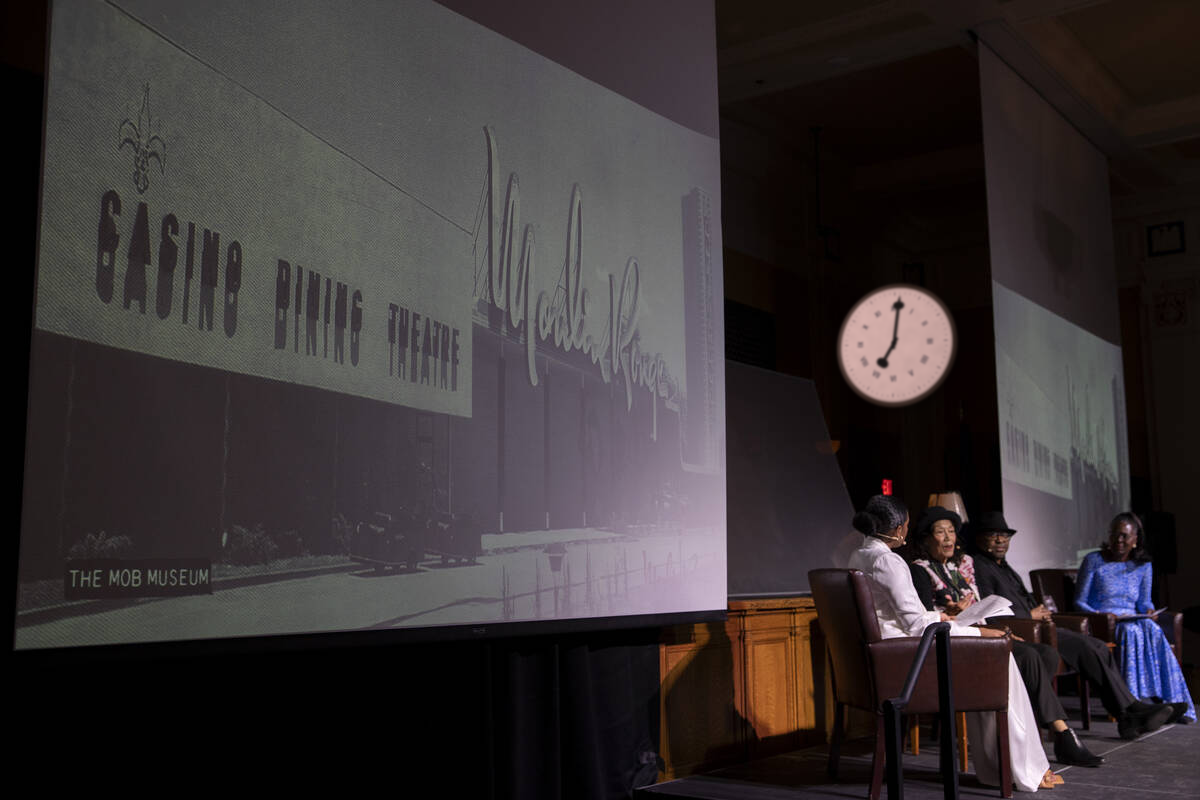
7 h 01 min
